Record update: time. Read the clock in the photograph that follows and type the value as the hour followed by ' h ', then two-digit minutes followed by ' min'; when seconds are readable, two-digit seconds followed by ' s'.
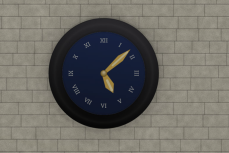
5 h 08 min
